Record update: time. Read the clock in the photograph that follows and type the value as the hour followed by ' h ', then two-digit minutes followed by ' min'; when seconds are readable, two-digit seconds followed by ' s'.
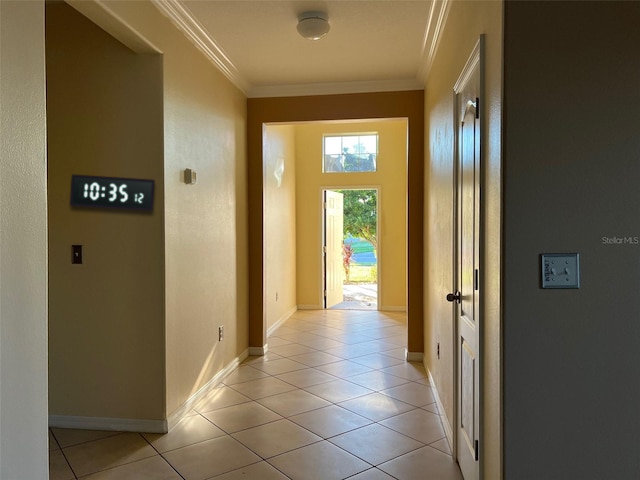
10 h 35 min 12 s
